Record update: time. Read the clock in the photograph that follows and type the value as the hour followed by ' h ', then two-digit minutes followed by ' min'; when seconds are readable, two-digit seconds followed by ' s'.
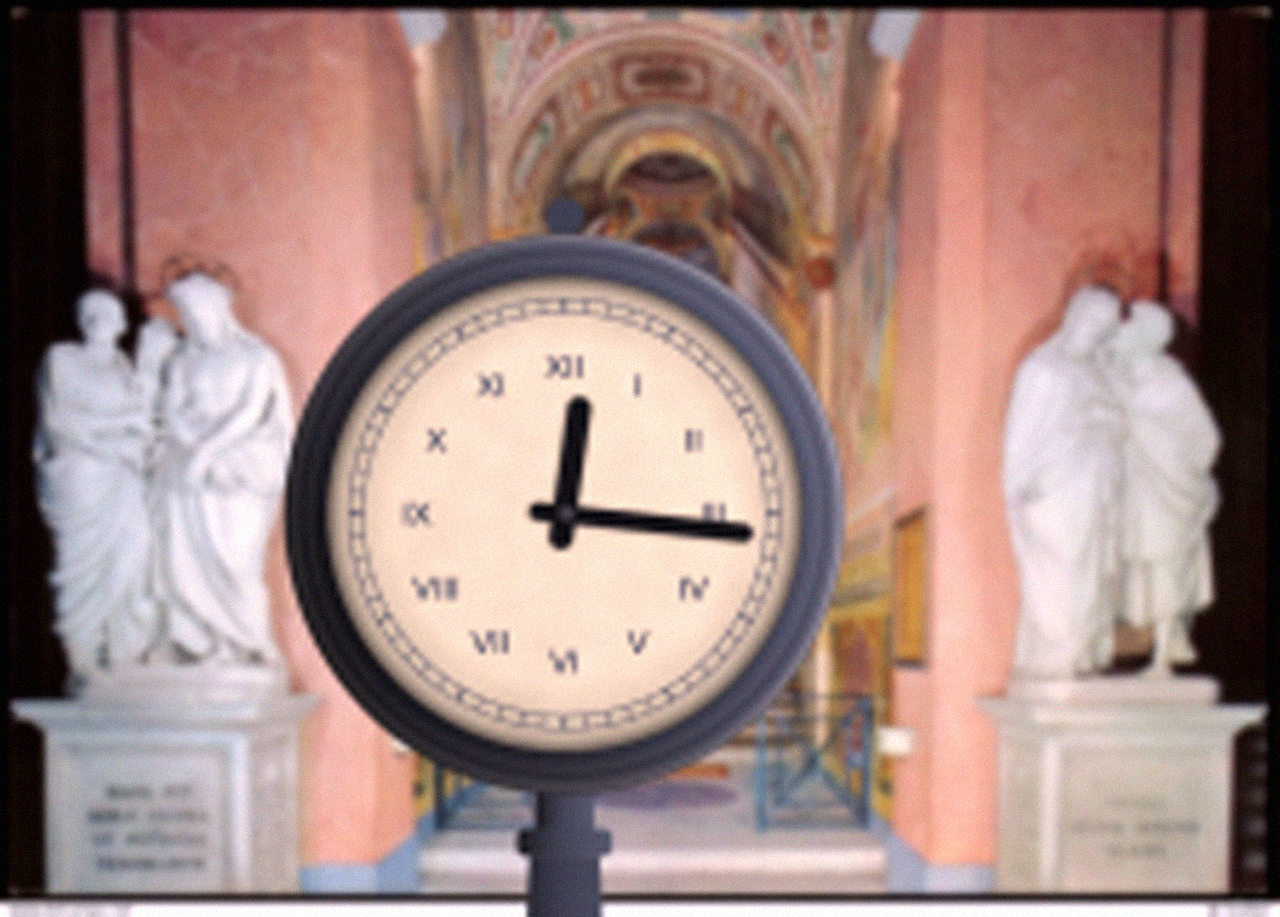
12 h 16 min
